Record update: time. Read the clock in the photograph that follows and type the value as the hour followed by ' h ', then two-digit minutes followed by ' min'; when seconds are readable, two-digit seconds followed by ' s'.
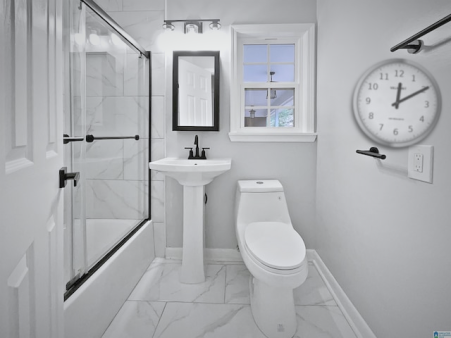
12 h 10 min
